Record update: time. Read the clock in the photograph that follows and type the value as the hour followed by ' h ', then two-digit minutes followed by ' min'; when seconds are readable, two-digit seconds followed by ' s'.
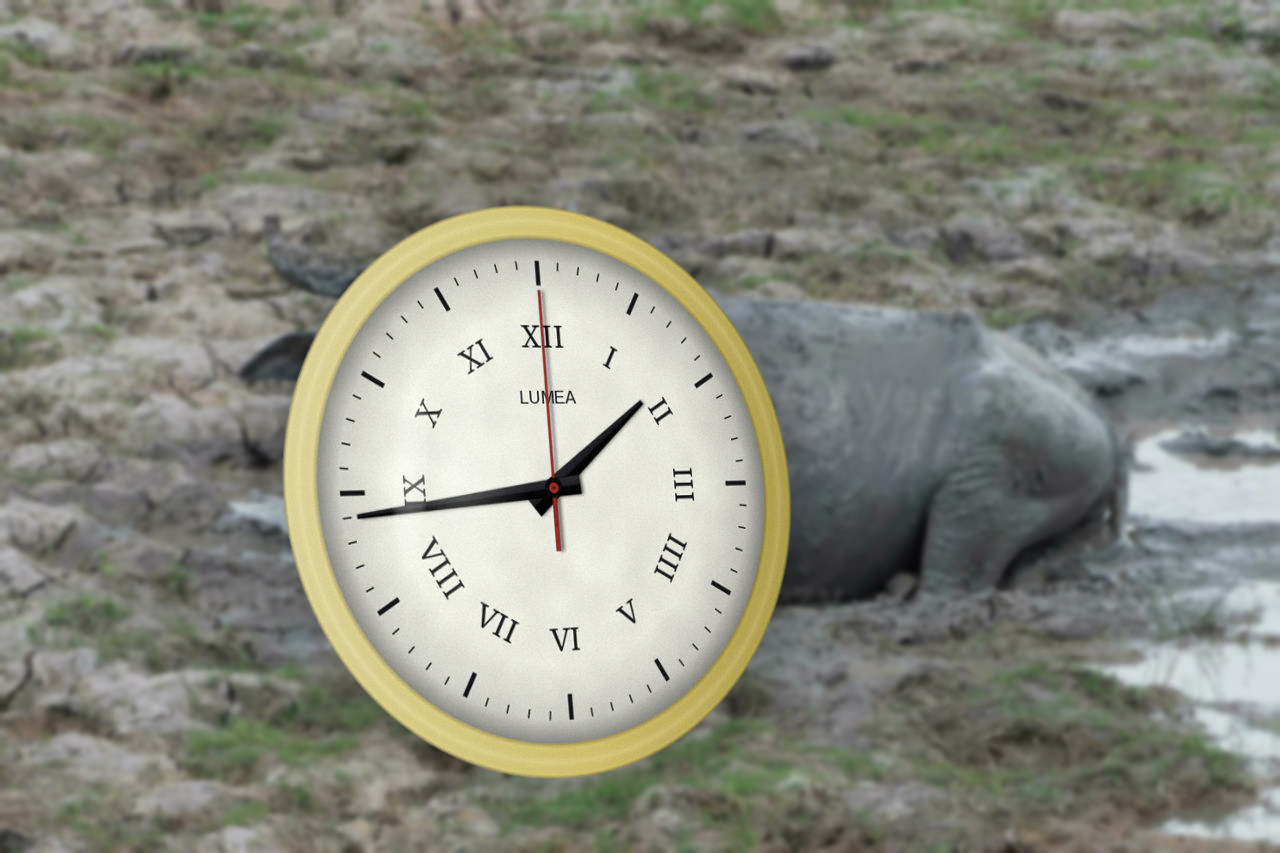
1 h 44 min 00 s
